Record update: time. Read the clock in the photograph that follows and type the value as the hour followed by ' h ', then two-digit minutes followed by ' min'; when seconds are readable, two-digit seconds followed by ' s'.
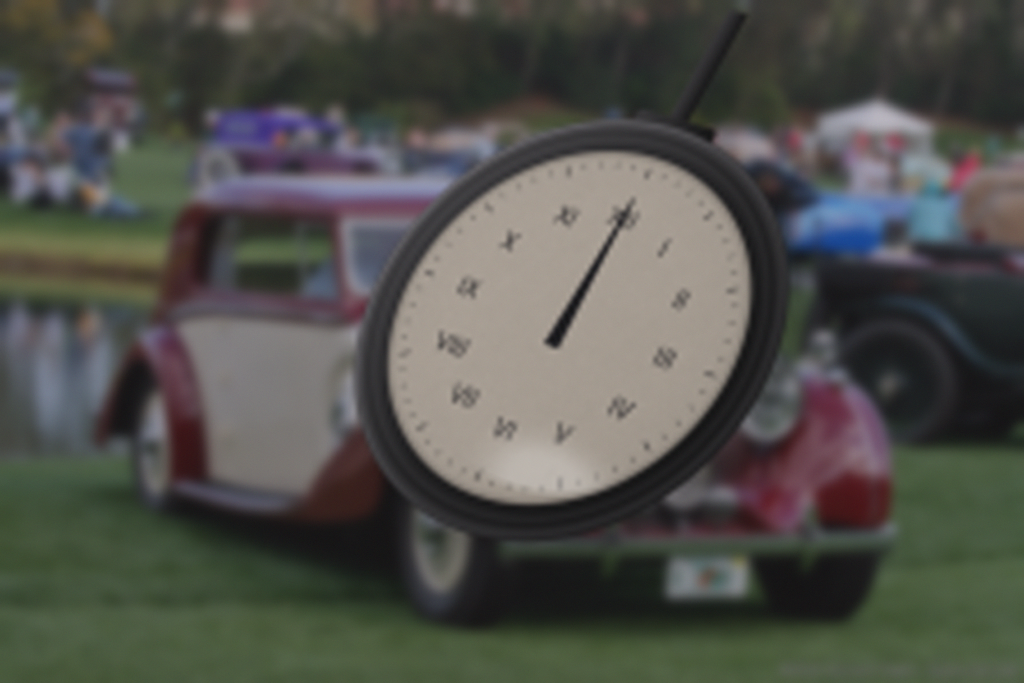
12 h 00 min
